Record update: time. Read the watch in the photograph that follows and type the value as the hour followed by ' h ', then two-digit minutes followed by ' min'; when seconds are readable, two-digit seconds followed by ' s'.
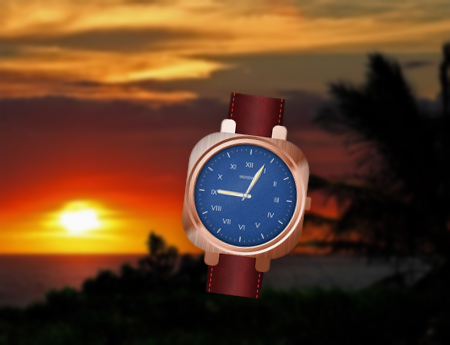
9 h 04 min
